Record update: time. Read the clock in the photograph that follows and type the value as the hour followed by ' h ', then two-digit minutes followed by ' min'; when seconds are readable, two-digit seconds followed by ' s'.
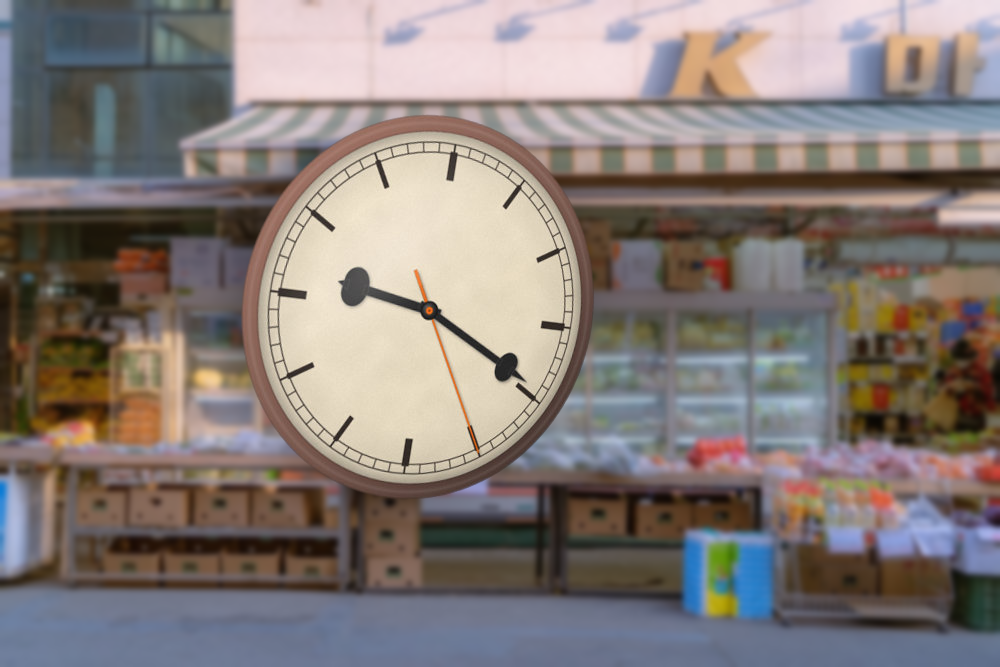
9 h 19 min 25 s
